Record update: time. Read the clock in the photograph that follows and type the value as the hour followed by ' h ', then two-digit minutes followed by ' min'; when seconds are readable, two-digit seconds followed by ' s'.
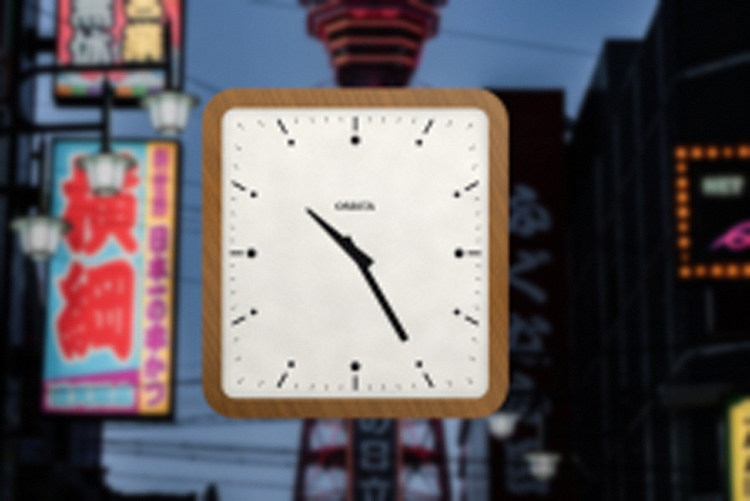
10 h 25 min
